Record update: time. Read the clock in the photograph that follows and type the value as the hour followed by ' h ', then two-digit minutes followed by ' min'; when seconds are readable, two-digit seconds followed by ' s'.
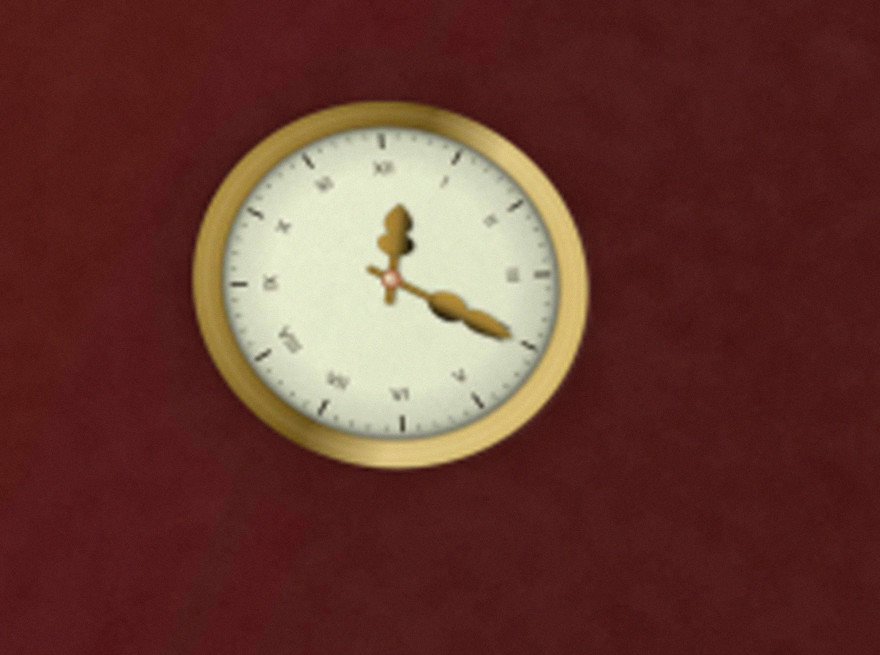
12 h 20 min
